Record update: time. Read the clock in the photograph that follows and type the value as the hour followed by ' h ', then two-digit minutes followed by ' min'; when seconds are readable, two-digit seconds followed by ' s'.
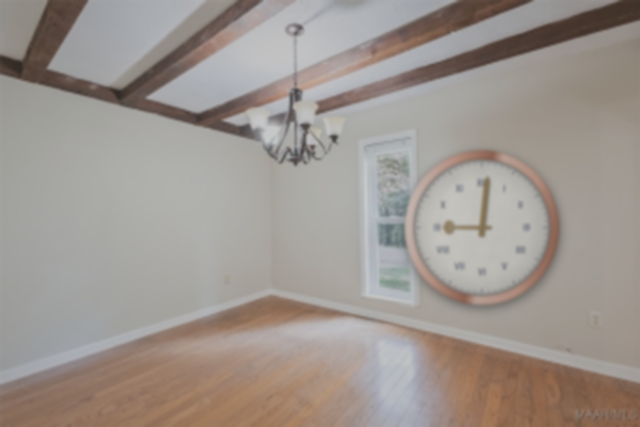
9 h 01 min
